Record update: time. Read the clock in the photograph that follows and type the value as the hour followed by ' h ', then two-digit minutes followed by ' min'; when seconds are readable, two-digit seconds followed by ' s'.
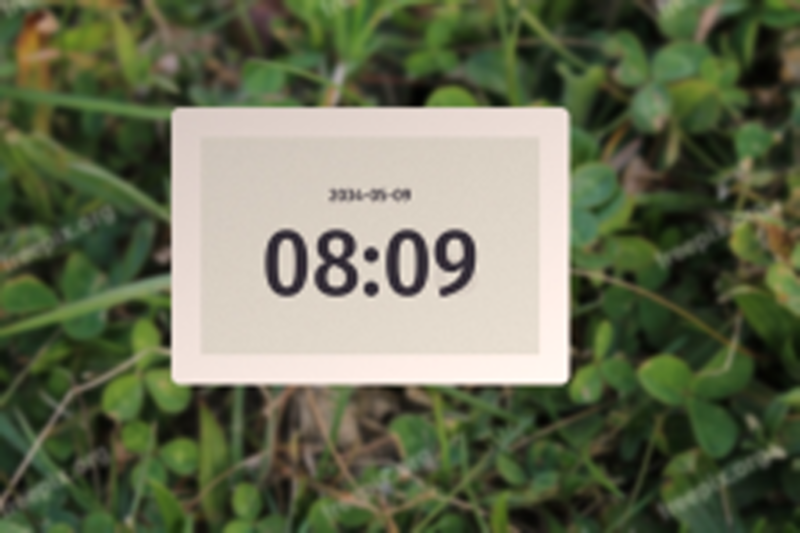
8 h 09 min
